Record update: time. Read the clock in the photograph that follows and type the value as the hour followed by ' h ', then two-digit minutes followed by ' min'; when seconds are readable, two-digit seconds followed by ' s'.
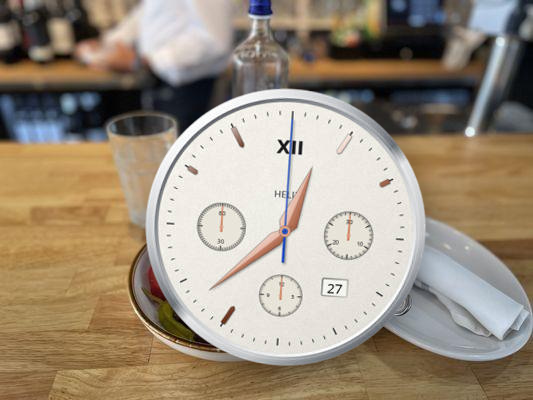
12 h 38 min
